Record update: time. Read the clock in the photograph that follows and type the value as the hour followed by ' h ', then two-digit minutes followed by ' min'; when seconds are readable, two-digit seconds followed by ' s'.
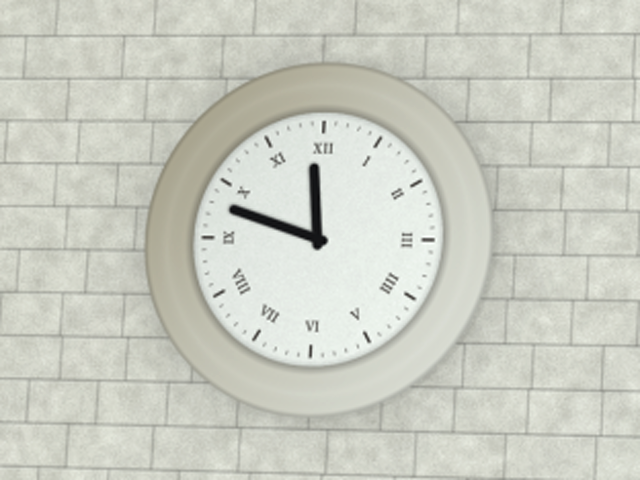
11 h 48 min
